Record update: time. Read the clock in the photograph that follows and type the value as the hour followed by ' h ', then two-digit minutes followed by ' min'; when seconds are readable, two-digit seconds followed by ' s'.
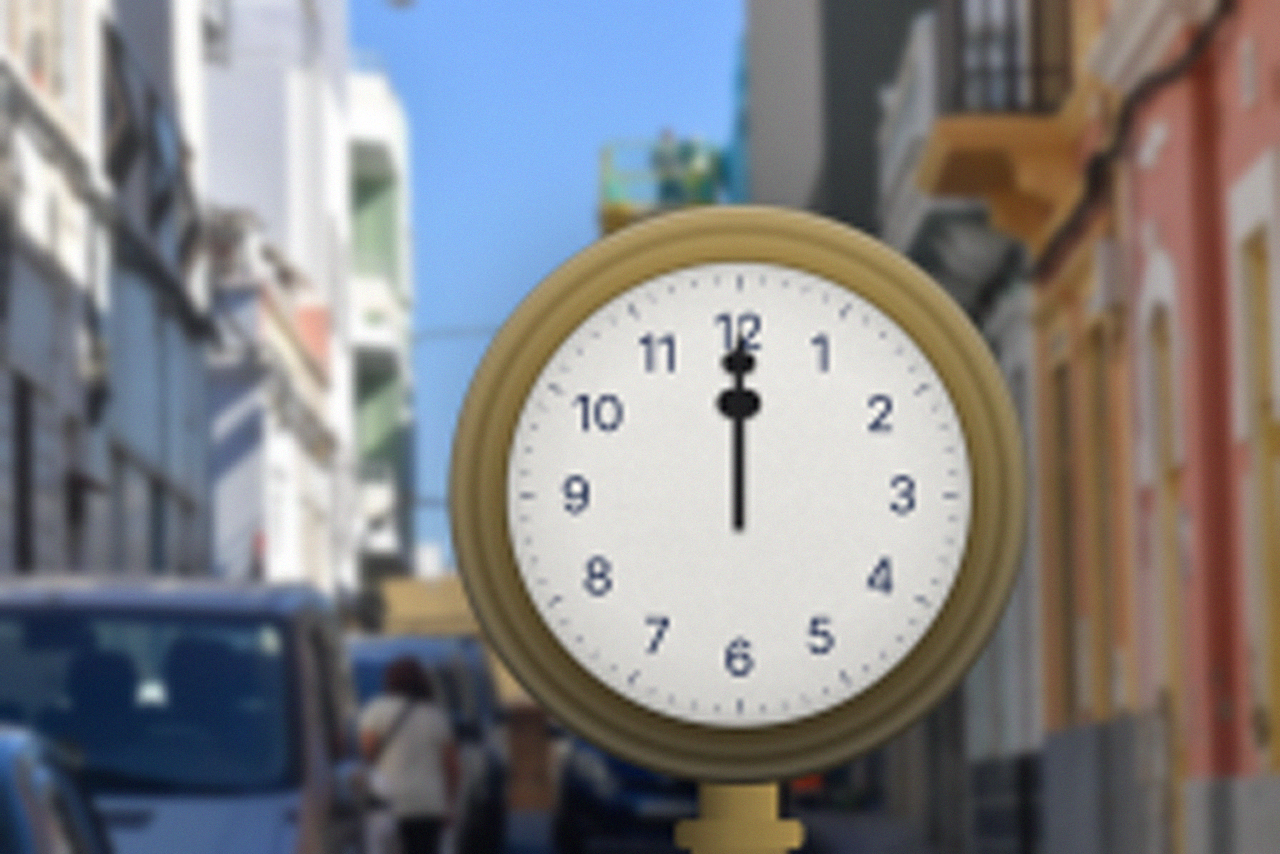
12 h 00 min
